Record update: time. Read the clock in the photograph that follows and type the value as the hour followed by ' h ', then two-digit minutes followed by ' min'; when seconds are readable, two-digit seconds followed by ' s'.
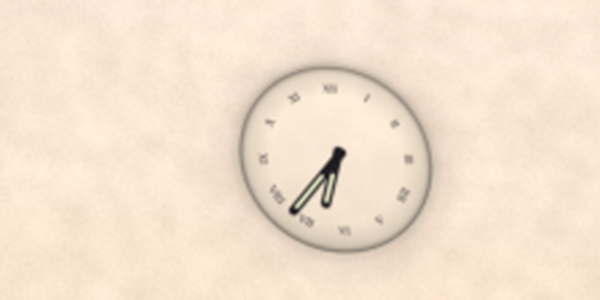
6 h 37 min
